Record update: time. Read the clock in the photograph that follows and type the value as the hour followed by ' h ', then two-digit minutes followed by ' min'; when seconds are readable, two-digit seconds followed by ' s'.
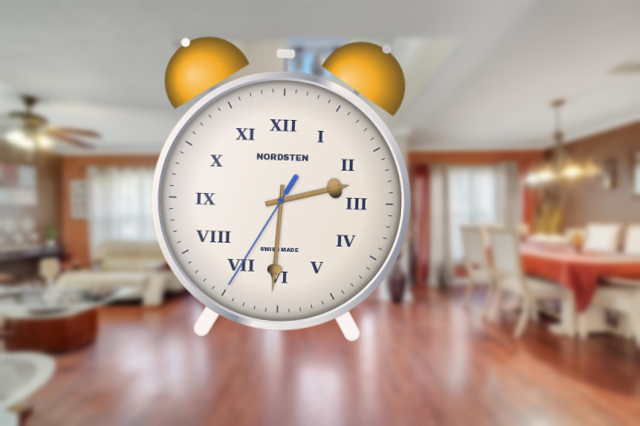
2 h 30 min 35 s
